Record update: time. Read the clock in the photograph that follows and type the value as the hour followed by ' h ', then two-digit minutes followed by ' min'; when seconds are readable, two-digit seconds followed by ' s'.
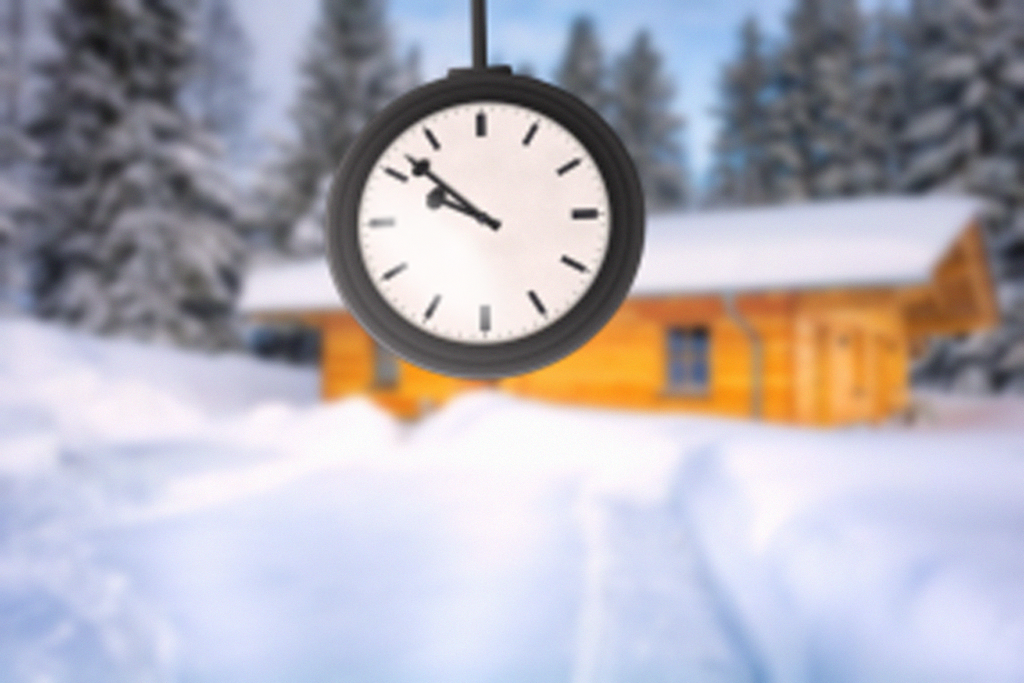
9 h 52 min
